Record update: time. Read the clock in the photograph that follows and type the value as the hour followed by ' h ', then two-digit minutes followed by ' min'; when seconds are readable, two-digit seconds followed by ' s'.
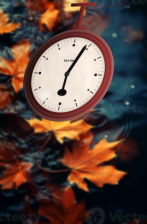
6 h 04 min
